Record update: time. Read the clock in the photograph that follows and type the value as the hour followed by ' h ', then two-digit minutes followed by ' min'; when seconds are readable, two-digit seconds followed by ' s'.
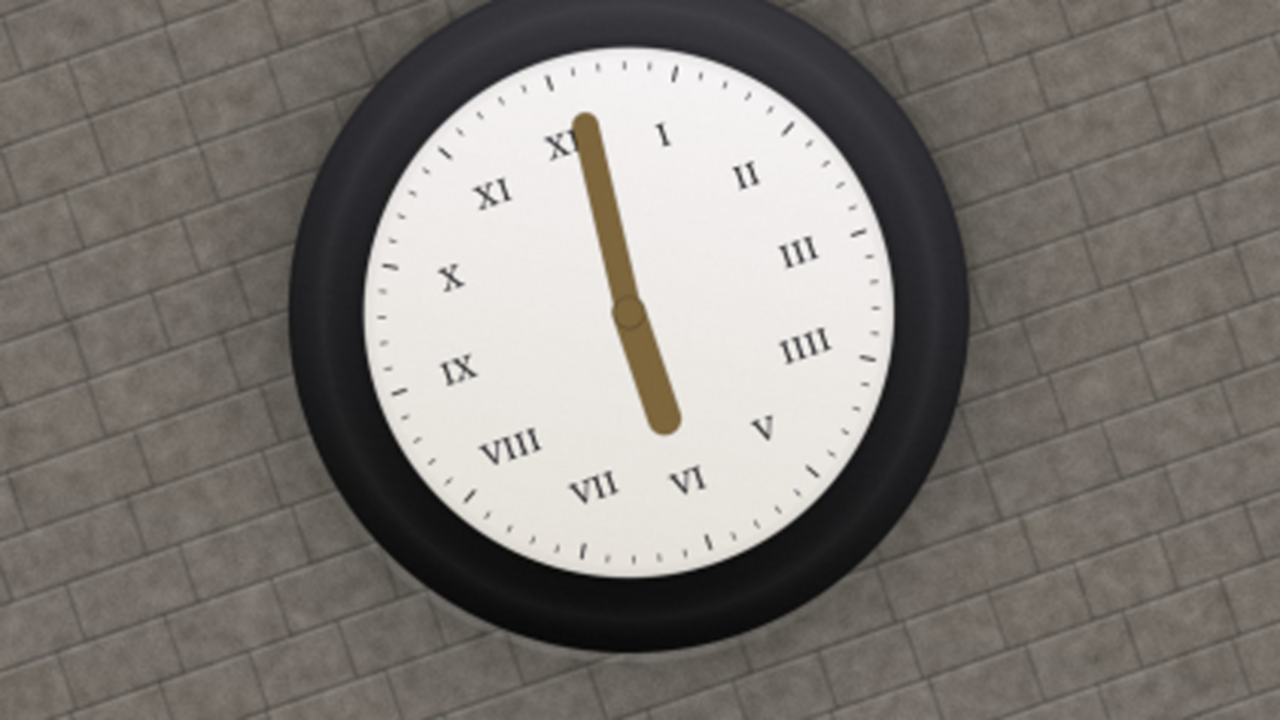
6 h 01 min
